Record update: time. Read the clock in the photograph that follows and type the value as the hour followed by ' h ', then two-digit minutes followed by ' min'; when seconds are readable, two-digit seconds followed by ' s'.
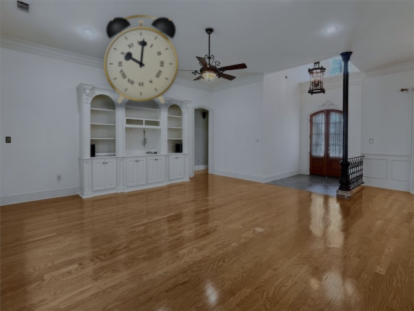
10 h 01 min
